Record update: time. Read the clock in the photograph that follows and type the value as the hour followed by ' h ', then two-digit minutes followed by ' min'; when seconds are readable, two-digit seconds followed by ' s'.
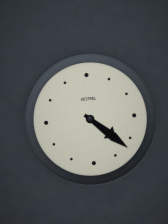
4 h 22 min
